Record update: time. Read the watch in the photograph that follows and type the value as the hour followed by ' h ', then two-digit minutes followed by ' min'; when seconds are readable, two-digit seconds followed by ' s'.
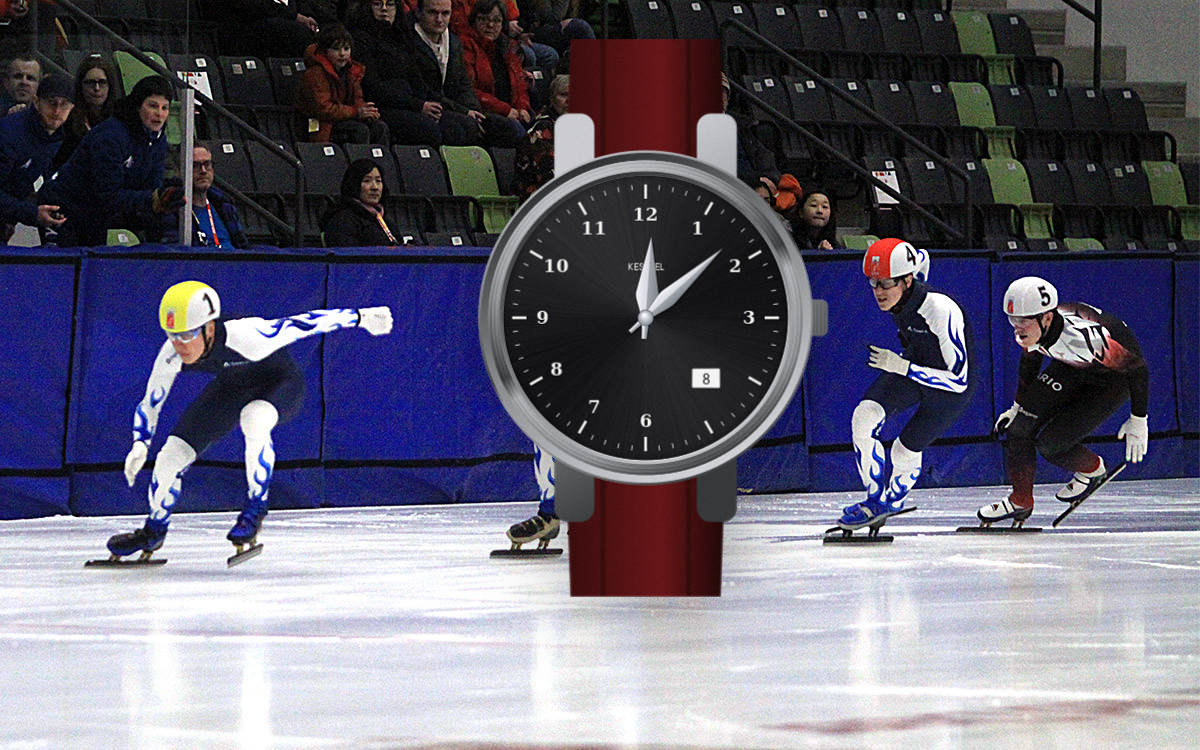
12 h 08 min
